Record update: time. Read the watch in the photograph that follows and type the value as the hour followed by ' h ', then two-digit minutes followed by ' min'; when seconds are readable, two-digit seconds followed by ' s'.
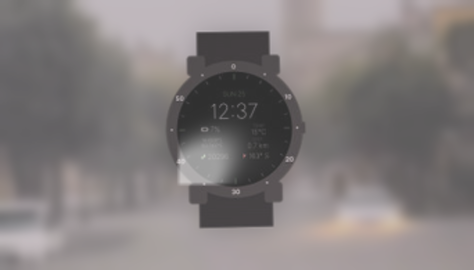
12 h 37 min
